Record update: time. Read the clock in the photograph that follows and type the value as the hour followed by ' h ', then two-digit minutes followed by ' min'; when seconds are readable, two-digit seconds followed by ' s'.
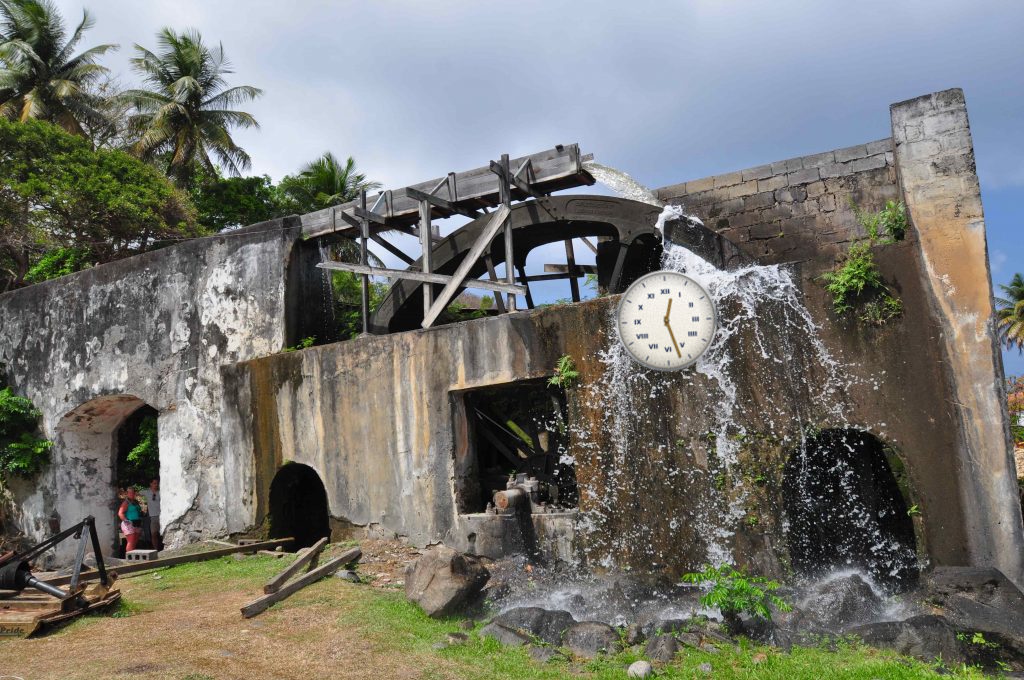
12 h 27 min
